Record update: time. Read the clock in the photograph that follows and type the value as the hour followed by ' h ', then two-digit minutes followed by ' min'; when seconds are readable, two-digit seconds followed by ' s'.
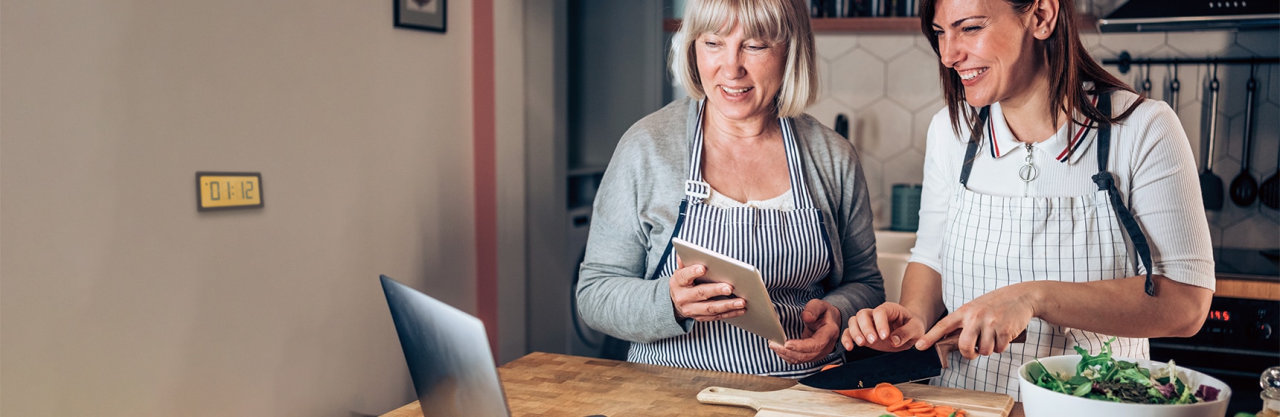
1 h 12 min
